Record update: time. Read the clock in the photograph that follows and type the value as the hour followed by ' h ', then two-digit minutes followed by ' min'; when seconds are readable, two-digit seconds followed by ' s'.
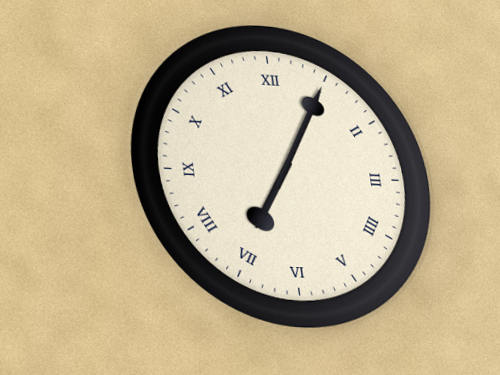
7 h 05 min
